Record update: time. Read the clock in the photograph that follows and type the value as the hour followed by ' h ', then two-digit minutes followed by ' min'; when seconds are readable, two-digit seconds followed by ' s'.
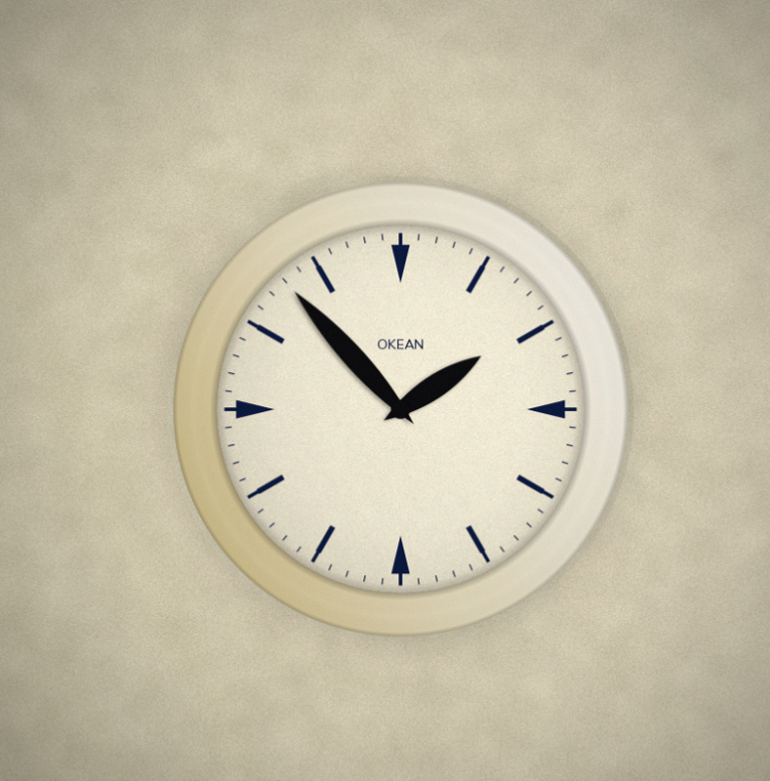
1 h 53 min
